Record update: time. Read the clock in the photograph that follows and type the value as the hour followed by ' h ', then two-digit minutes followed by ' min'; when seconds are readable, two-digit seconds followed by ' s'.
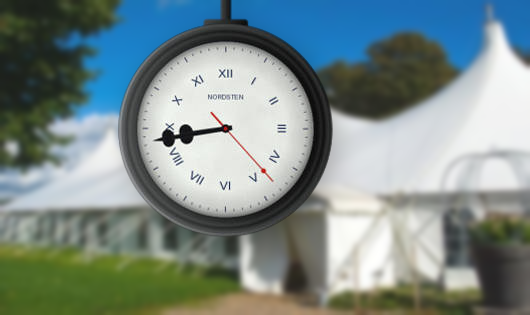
8 h 43 min 23 s
